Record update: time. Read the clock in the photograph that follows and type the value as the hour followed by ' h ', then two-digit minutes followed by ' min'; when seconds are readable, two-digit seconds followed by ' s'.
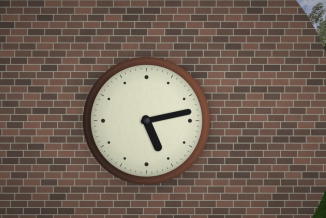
5 h 13 min
